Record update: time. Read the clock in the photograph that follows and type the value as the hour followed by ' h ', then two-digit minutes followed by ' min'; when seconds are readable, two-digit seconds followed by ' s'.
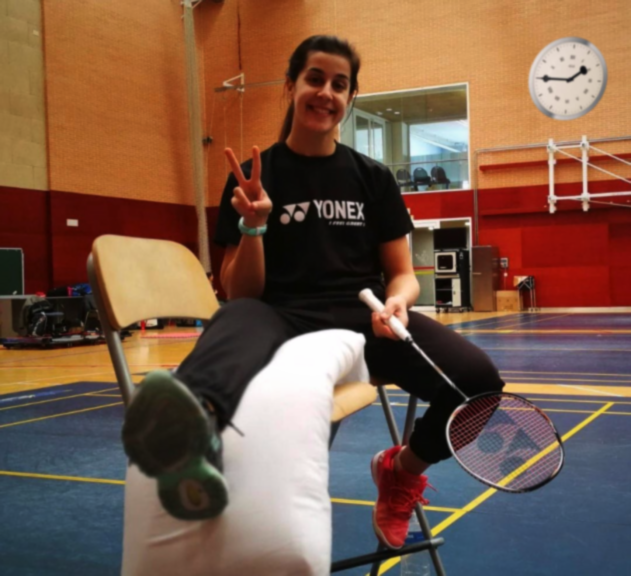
1 h 45 min
